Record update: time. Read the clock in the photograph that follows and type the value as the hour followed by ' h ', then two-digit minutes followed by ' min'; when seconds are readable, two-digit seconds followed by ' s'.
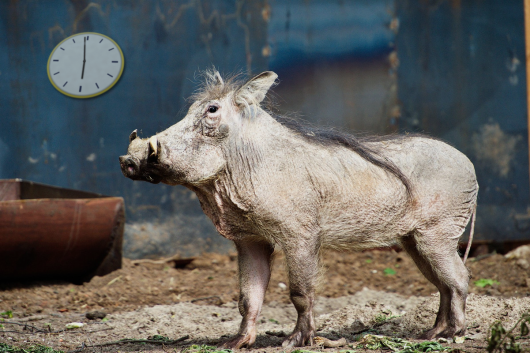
5 h 59 min
